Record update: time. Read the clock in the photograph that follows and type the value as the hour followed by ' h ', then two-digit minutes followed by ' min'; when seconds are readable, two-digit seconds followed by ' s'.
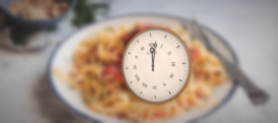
12 h 02 min
